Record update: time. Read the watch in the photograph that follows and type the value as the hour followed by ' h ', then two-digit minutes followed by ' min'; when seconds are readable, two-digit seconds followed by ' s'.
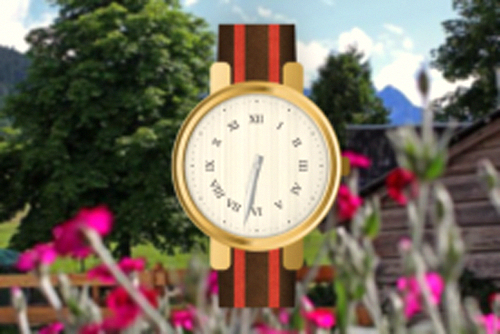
6 h 32 min
